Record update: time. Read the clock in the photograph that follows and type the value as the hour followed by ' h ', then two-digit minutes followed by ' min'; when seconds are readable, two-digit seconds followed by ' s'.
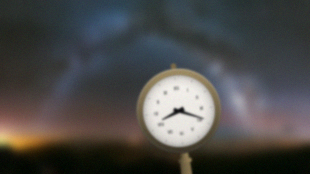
8 h 19 min
